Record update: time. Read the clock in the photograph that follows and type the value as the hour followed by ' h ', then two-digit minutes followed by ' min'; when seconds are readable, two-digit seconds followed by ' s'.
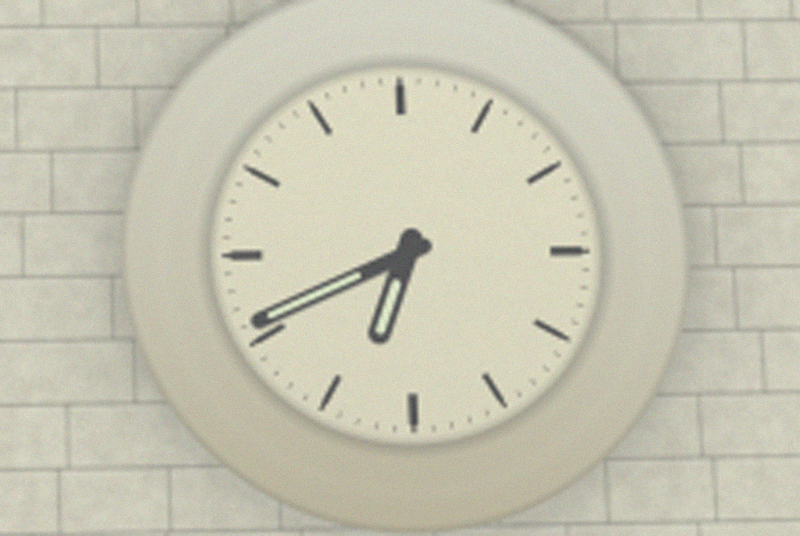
6 h 41 min
